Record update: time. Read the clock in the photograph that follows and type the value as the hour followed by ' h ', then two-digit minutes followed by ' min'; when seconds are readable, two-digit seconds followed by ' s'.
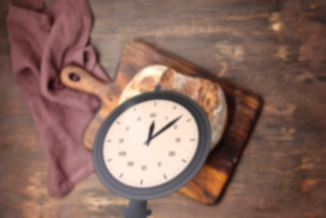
12 h 08 min
